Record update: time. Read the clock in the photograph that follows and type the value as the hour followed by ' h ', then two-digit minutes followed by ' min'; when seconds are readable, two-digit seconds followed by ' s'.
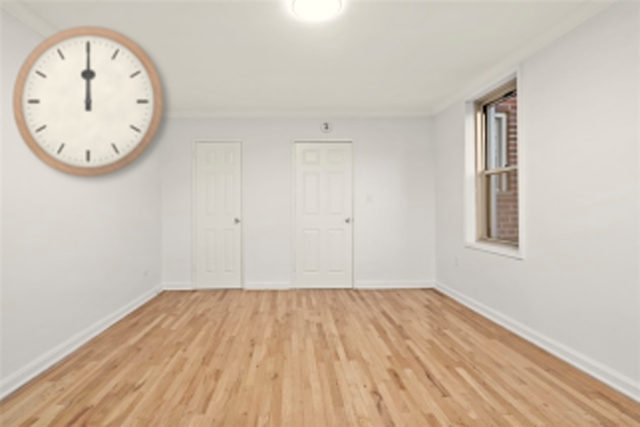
12 h 00 min
